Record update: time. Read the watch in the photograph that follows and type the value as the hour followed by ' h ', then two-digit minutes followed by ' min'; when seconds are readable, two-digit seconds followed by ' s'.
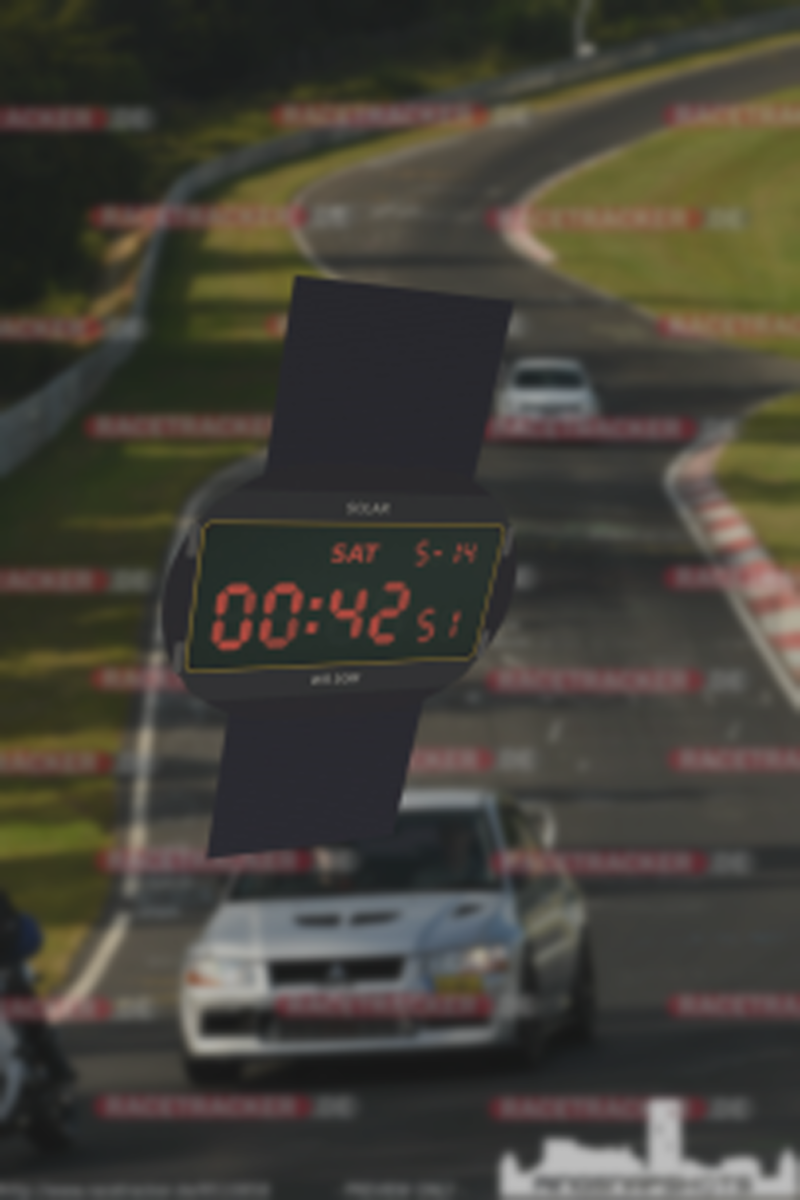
0 h 42 min 51 s
